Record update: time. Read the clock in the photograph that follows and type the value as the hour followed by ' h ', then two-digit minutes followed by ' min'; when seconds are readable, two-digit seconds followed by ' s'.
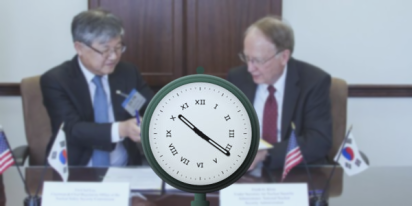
10 h 21 min
